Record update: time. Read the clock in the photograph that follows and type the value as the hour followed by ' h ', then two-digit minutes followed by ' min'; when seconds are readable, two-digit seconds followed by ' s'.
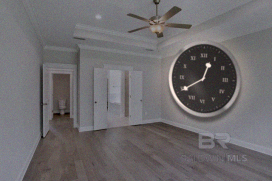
12 h 40 min
